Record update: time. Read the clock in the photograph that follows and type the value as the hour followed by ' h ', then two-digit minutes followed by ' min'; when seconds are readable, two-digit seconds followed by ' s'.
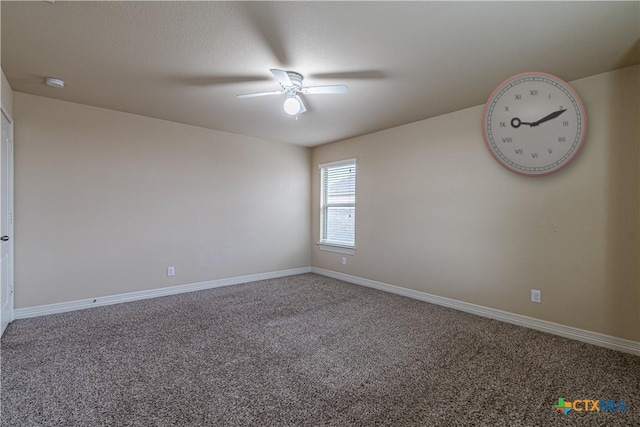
9 h 11 min
